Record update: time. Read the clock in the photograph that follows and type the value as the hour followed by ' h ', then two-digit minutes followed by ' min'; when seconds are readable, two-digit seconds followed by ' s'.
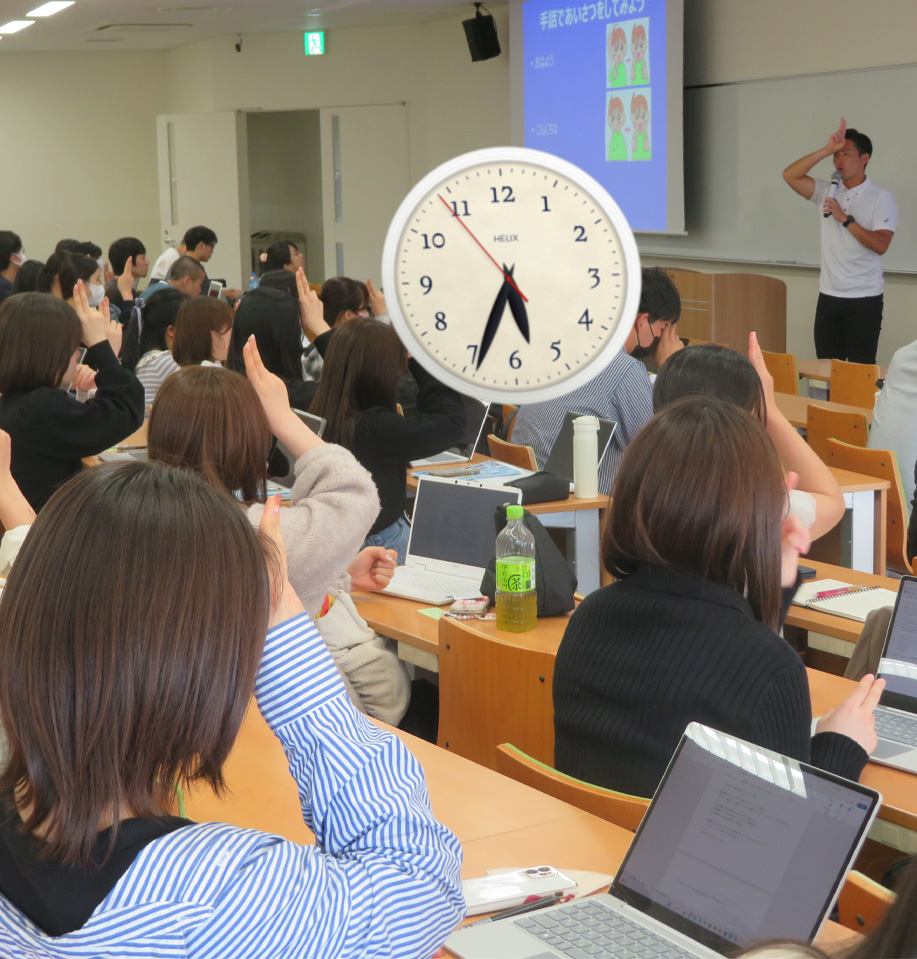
5 h 33 min 54 s
